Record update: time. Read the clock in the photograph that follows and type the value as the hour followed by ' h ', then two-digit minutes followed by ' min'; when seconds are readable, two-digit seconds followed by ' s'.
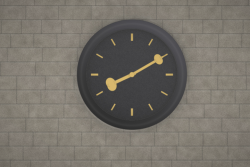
8 h 10 min
